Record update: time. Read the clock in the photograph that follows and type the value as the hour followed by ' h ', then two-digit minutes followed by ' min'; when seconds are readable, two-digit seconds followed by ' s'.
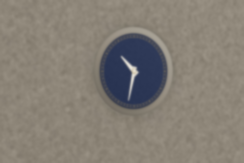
10 h 32 min
